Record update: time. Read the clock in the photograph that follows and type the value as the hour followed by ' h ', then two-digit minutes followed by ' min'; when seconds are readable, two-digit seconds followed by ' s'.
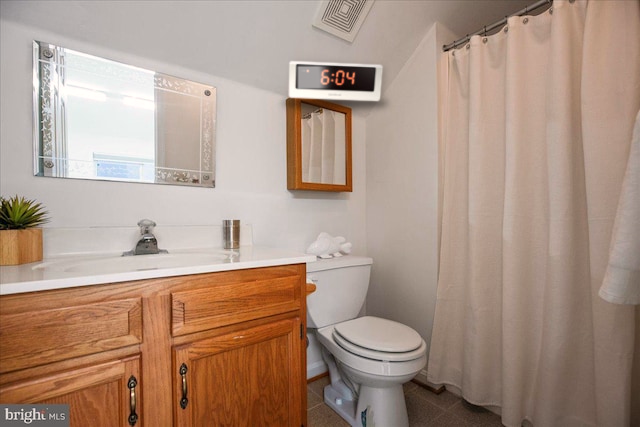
6 h 04 min
